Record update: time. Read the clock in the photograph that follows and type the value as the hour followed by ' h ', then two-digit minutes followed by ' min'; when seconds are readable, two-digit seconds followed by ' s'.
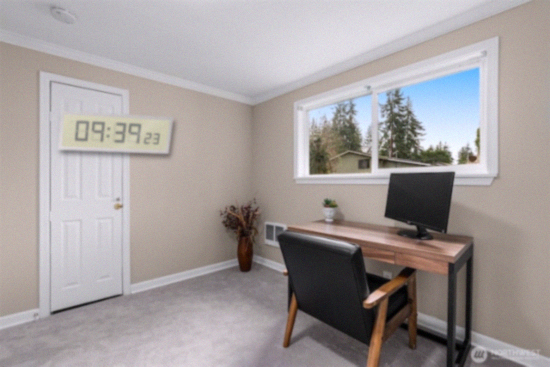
9 h 39 min 23 s
